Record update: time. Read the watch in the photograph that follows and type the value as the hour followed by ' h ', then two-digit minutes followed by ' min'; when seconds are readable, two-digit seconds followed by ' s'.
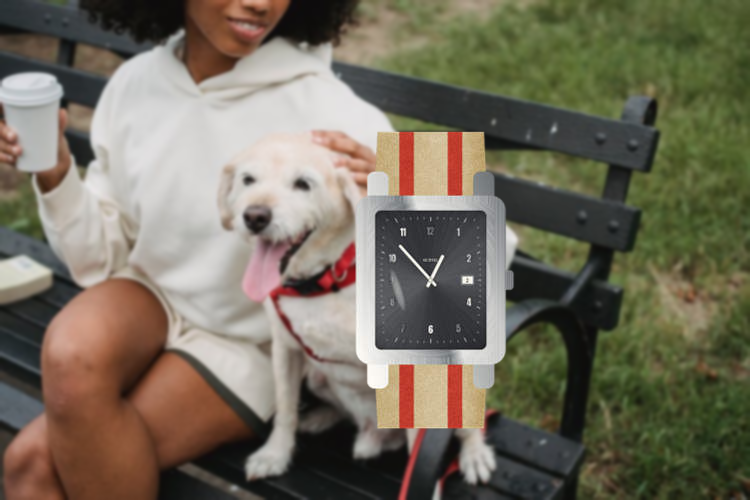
12 h 53 min
